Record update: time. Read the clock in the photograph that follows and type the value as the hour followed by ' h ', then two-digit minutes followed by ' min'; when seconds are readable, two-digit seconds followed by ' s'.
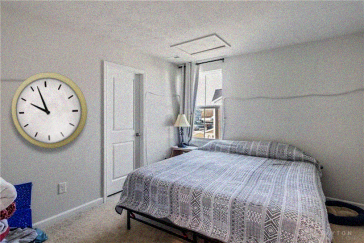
9 h 57 min
